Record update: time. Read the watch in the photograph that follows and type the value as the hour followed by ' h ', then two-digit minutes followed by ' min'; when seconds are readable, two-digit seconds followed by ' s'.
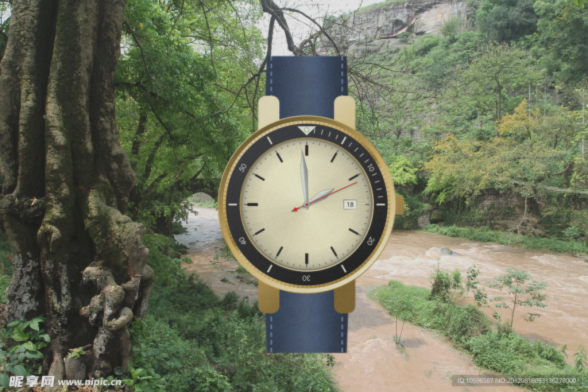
1 h 59 min 11 s
